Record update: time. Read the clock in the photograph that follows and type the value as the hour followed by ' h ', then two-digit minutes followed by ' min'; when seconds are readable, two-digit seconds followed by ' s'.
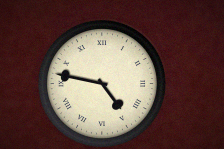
4 h 47 min
